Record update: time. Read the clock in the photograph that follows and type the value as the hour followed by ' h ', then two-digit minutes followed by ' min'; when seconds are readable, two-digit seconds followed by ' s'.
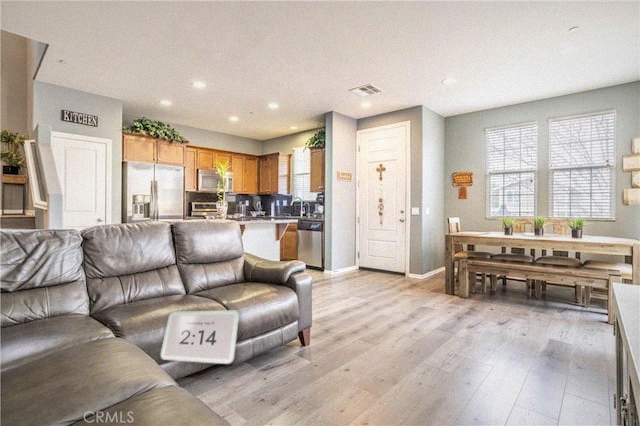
2 h 14 min
